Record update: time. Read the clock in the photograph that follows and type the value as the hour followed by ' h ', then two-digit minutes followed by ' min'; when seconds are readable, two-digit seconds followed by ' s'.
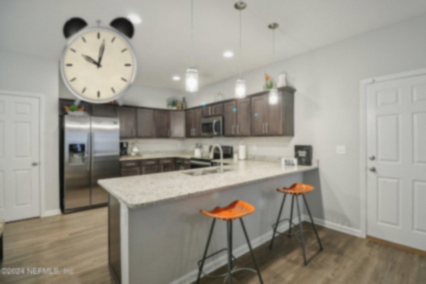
10 h 02 min
